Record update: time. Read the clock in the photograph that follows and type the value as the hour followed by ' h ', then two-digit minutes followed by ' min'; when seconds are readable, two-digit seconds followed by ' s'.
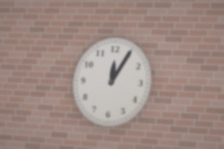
12 h 05 min
